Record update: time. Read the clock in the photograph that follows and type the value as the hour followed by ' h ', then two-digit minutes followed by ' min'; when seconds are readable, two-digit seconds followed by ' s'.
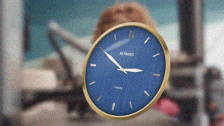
2 h 50 min
